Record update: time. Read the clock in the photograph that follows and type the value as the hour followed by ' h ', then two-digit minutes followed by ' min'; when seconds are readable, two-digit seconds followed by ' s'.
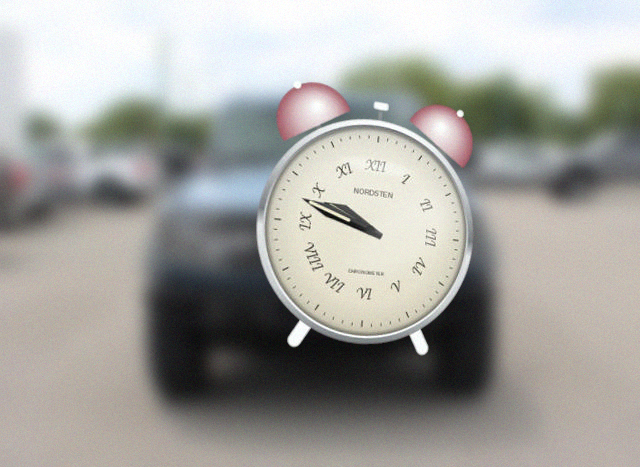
9 h 48 min
